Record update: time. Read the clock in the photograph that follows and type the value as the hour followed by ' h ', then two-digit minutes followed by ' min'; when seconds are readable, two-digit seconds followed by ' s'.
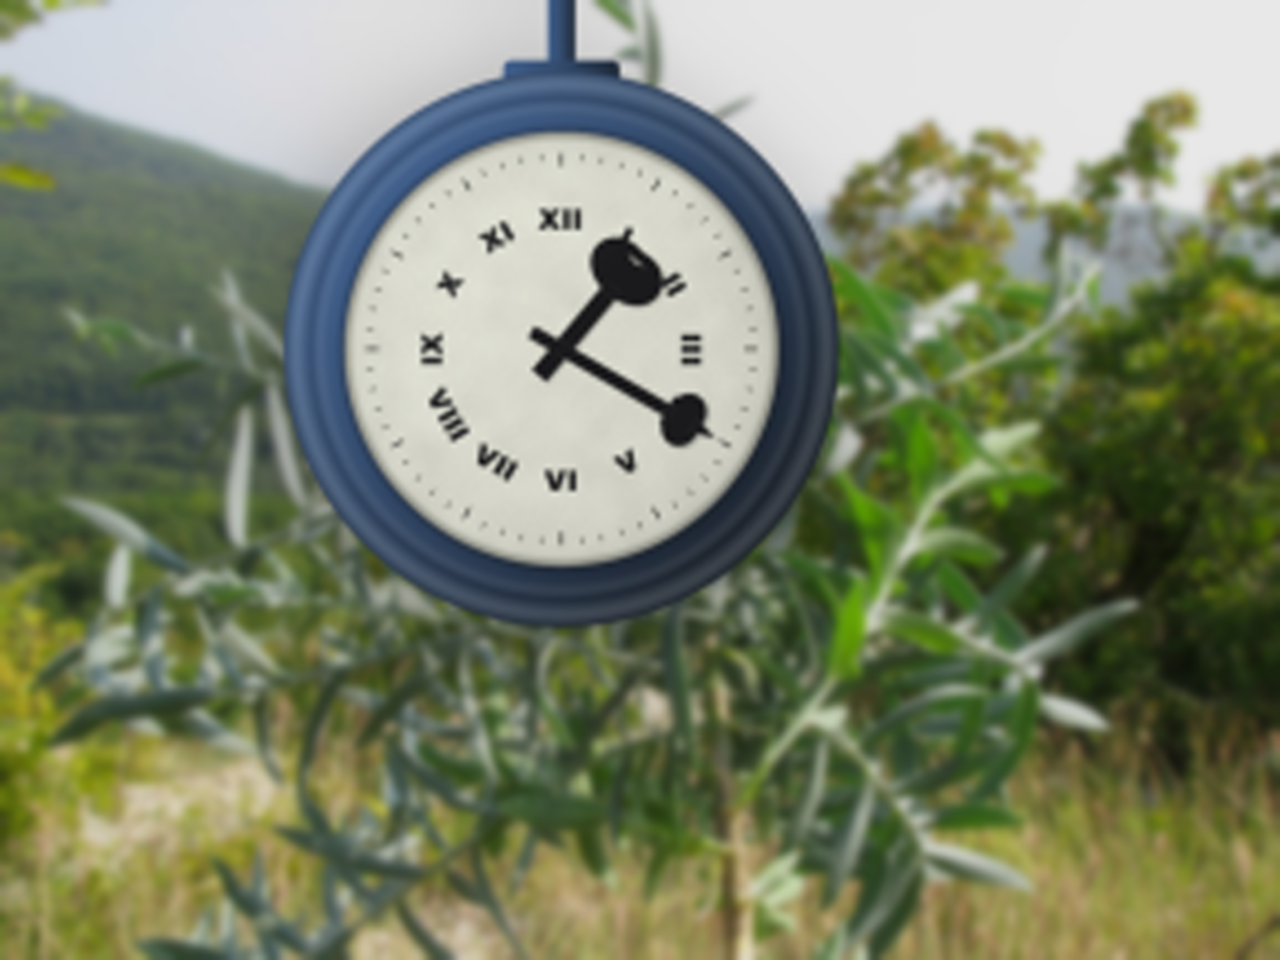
1 h 20 min
